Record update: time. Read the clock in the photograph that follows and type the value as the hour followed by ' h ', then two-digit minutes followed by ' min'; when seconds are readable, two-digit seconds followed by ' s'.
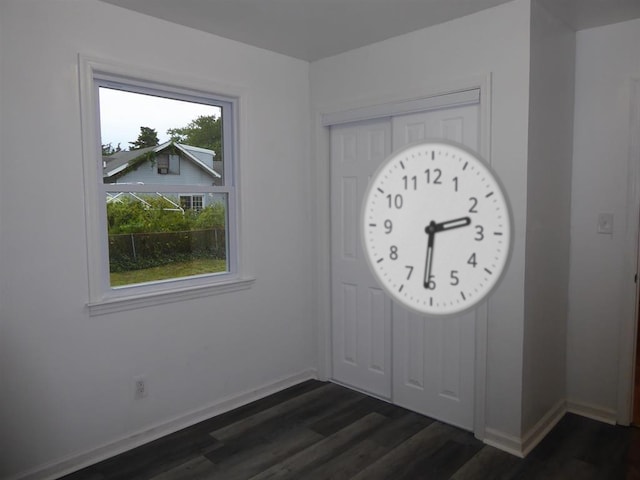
2 h 31 min
